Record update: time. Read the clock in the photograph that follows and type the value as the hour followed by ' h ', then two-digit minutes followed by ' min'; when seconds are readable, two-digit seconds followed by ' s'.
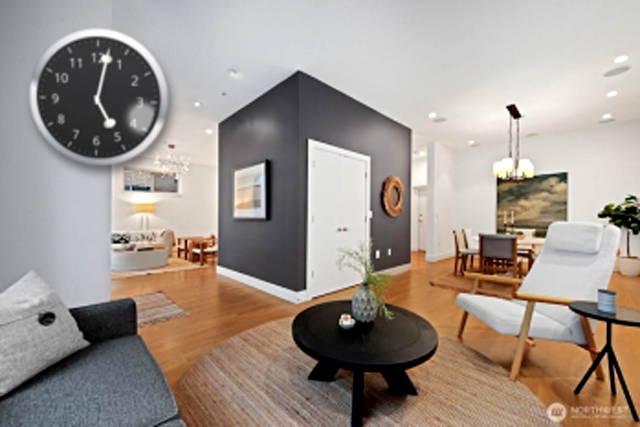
5 h 02 min
